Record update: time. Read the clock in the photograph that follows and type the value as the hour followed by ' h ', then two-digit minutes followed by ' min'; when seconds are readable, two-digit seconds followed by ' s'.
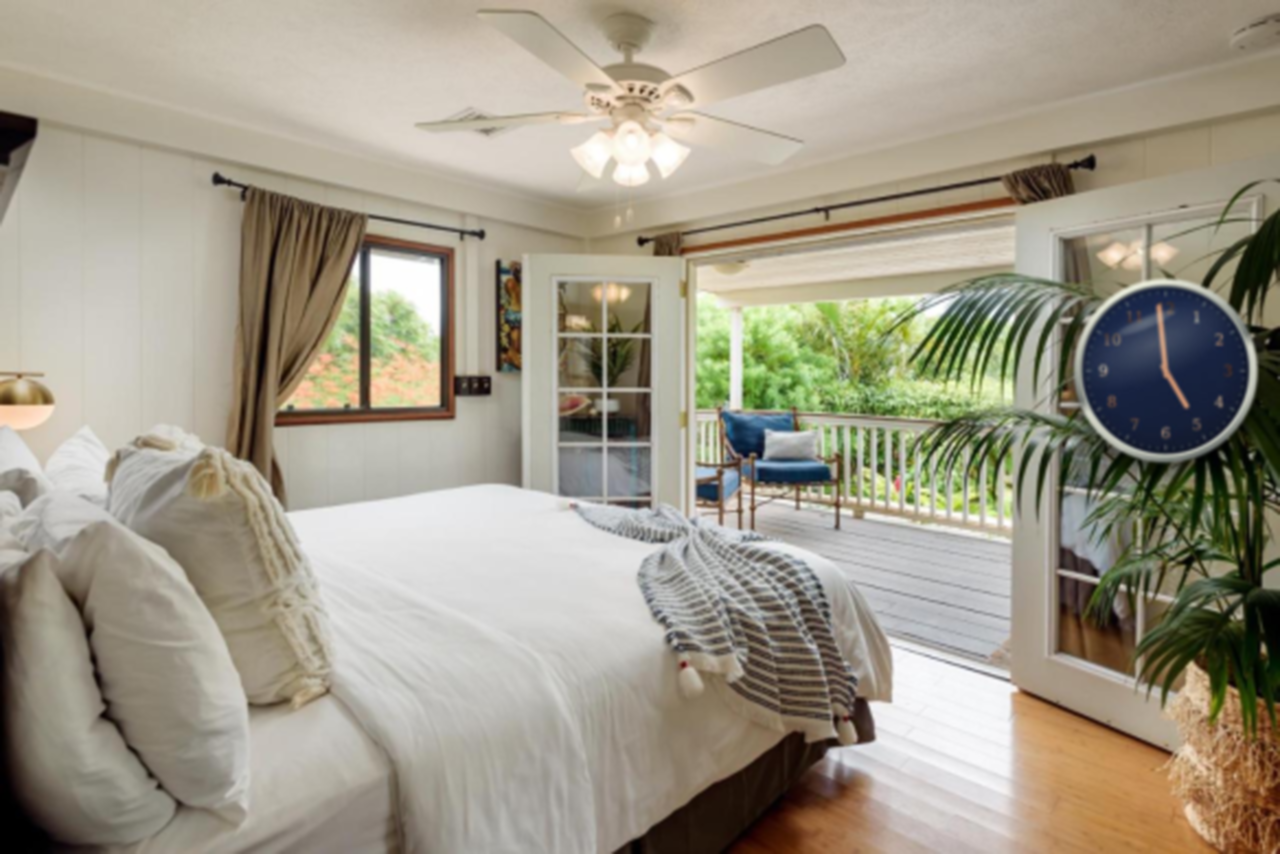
4 h 59 min
